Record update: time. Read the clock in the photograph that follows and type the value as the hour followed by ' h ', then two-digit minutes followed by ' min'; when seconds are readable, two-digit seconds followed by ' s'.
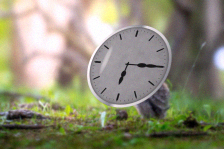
6 h 15 min
